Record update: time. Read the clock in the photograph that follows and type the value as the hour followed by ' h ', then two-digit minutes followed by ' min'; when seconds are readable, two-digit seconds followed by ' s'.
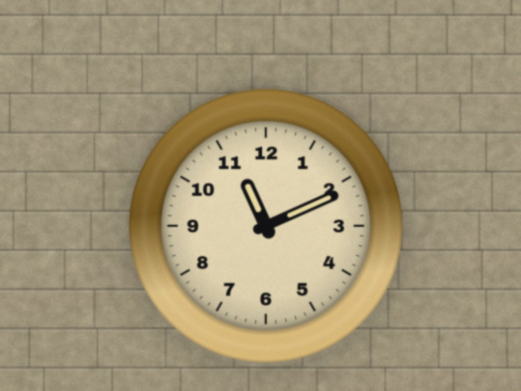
11 h 11 min
